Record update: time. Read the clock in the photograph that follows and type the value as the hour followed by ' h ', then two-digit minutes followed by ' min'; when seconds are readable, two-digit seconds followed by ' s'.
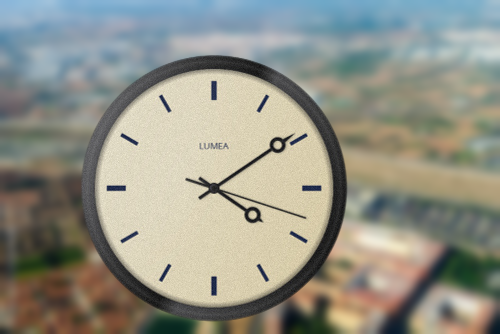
4 h 09 min 18 s
